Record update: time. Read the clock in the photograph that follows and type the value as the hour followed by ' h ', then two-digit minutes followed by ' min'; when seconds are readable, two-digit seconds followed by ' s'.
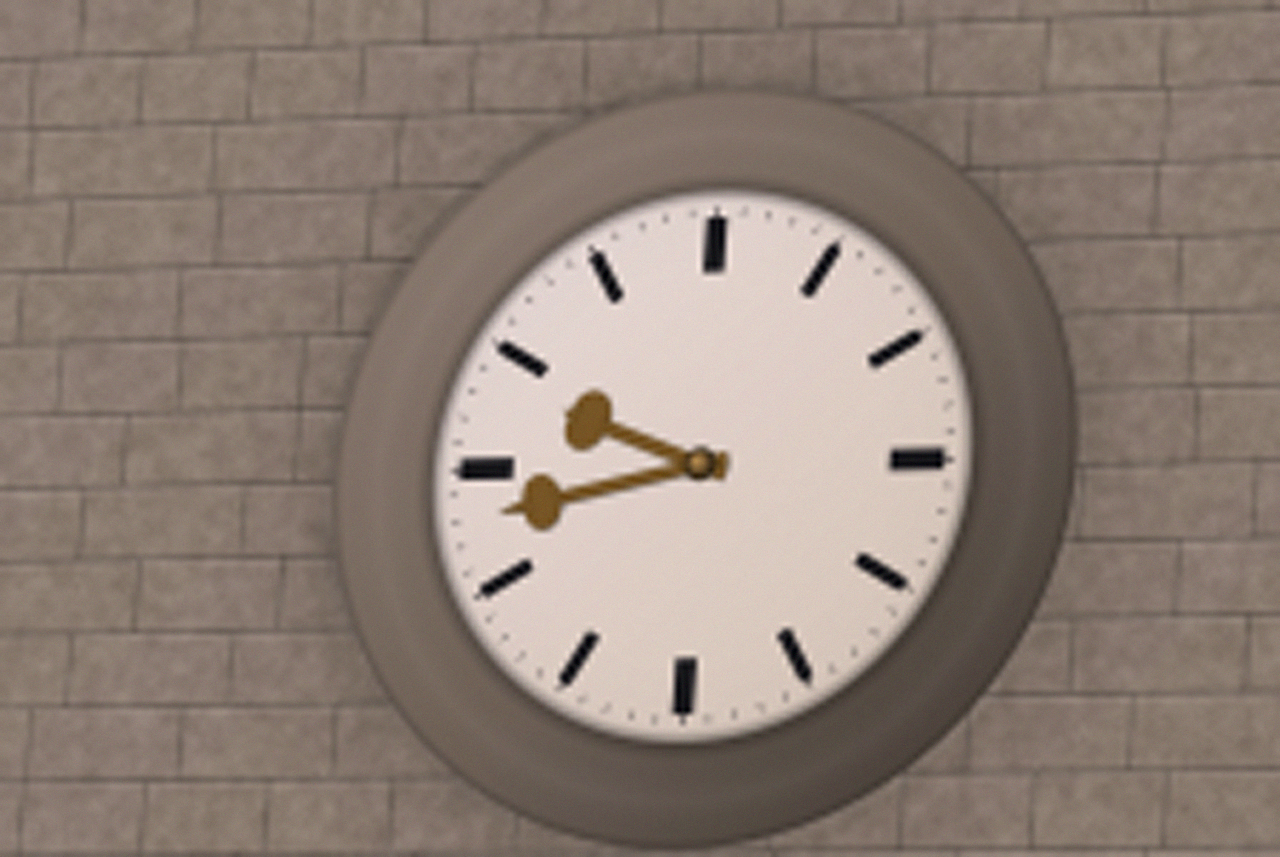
9 h 43 min
